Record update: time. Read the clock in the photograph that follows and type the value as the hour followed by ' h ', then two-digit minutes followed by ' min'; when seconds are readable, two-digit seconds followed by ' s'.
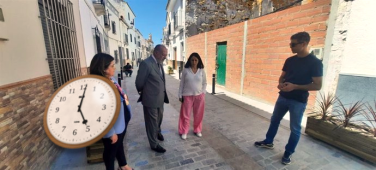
5 h 01 min
